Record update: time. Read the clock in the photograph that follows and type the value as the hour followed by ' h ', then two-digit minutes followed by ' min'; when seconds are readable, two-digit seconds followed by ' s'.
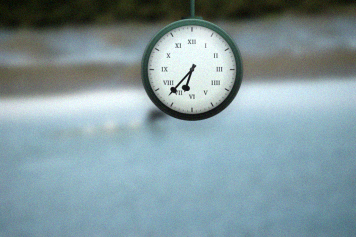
6 h 37 min
